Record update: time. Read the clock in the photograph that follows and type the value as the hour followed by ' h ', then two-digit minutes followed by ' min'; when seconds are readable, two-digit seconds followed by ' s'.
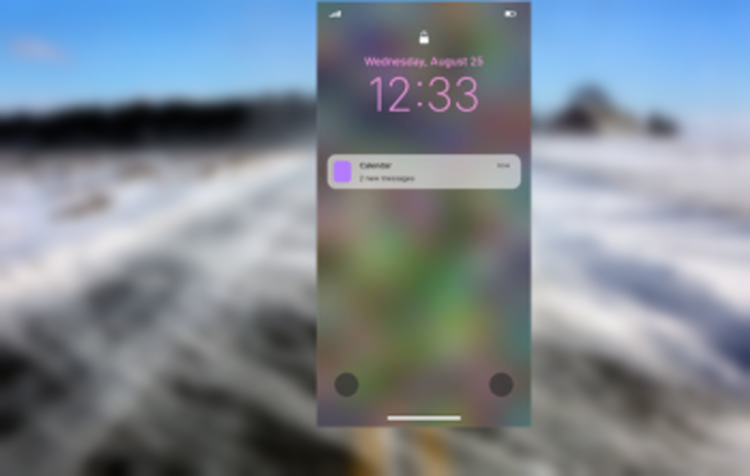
12 h 33 min
